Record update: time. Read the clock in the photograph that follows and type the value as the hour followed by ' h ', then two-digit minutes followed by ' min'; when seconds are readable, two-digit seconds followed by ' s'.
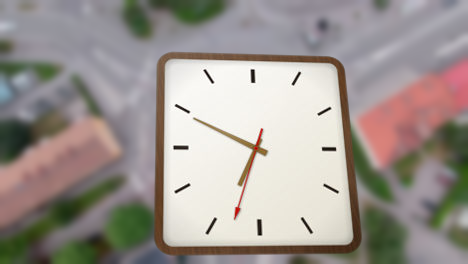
6 h 49 min 33 s
